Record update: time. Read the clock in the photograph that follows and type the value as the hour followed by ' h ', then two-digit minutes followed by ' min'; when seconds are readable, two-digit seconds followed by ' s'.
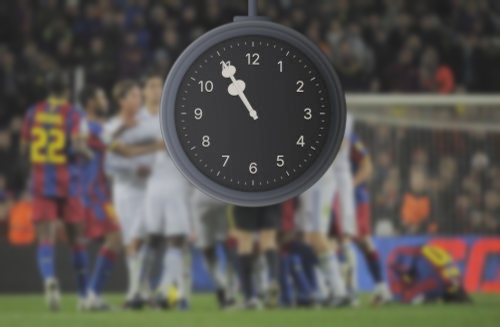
10 h 55 min
